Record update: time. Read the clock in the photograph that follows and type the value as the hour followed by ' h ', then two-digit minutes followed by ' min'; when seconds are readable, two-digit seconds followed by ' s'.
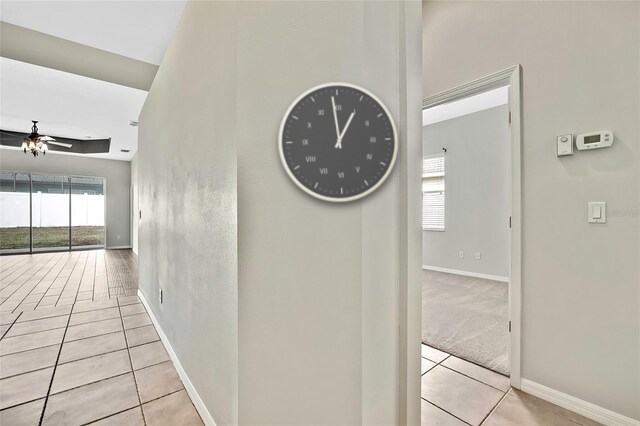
12 h 59 min
